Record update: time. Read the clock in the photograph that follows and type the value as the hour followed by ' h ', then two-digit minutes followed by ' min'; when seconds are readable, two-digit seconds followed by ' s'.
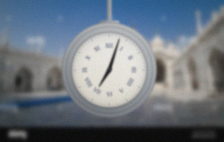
7 h 03 min
